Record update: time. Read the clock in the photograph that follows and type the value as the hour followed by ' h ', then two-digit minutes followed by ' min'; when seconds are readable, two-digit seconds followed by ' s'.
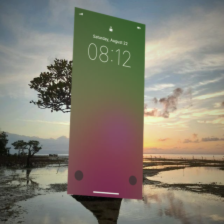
8 h 12 min
